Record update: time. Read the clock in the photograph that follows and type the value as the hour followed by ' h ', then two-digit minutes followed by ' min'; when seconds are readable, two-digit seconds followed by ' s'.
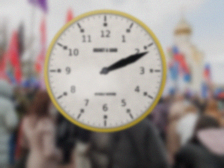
2 h 11 min
